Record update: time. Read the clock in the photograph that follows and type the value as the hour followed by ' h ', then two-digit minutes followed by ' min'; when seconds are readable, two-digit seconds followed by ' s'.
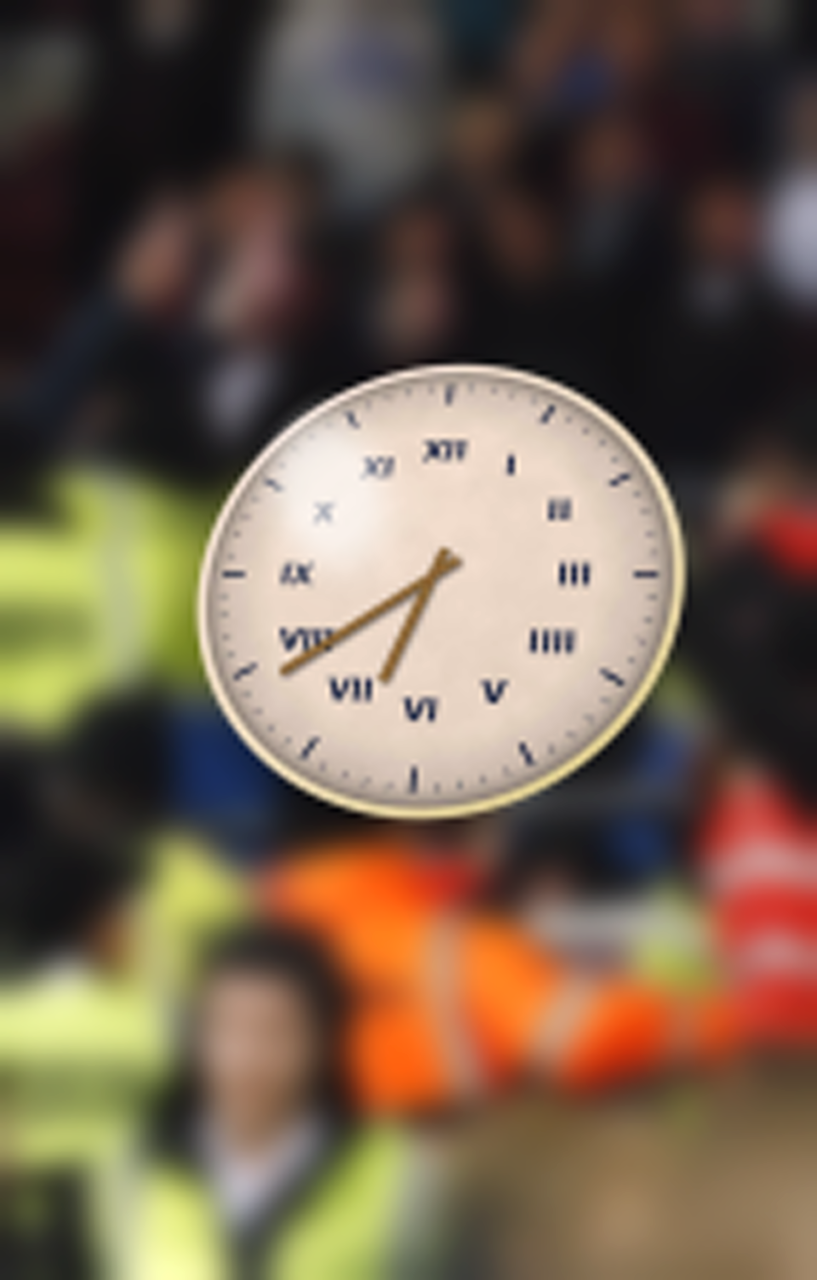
6 h 39 min
